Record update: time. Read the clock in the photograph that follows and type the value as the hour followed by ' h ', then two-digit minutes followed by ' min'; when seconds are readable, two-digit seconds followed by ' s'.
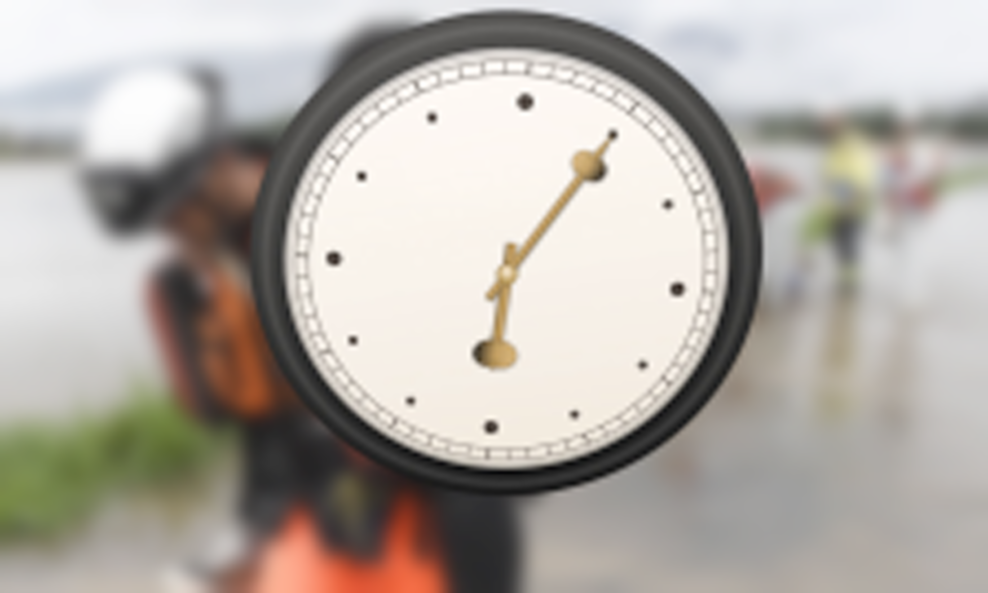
6 h 05 min
